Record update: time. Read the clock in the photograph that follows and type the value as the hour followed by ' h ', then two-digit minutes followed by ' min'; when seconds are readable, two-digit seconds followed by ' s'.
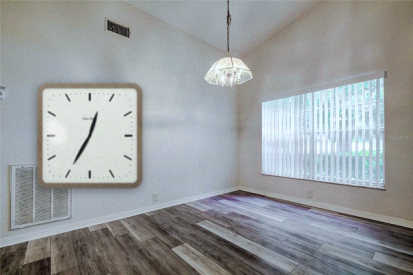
12 h 35 min
